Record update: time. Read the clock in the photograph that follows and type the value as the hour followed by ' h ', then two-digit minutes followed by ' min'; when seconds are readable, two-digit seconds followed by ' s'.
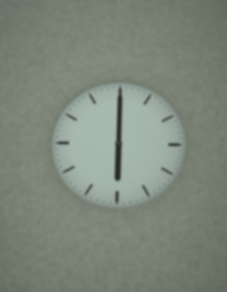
6 h 00 min
